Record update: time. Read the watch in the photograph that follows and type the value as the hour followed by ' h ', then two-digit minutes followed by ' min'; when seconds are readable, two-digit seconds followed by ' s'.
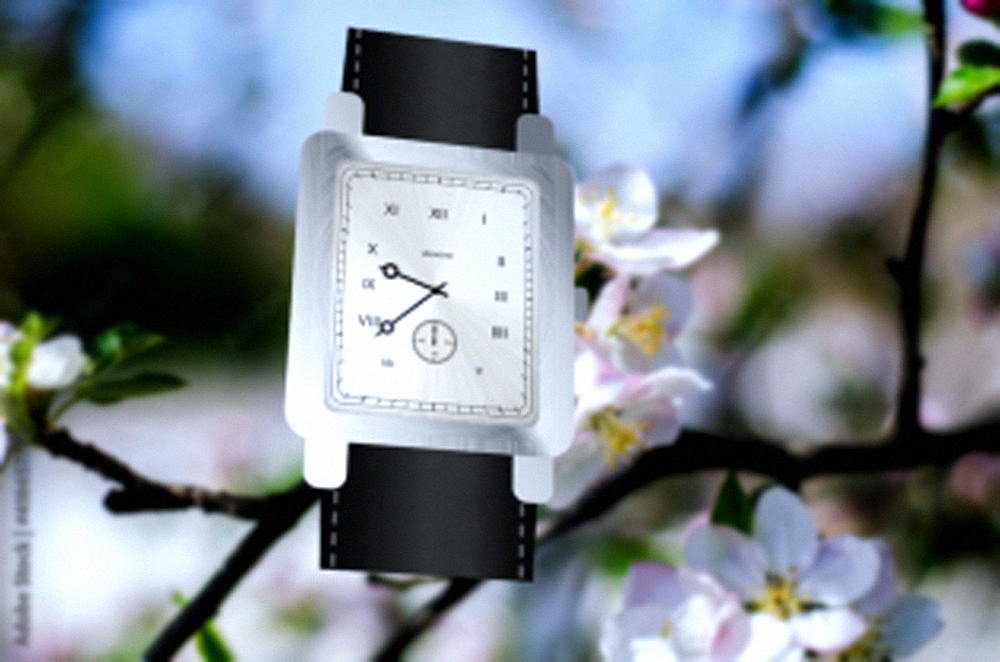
9 h 38 min
